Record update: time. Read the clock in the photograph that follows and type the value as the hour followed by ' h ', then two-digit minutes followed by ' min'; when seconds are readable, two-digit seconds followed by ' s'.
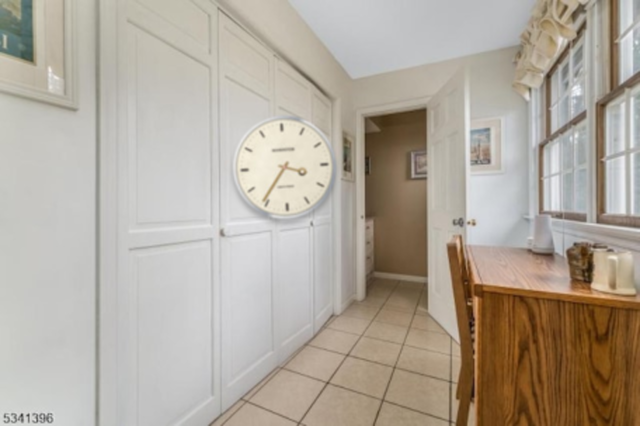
3 h 36 min
